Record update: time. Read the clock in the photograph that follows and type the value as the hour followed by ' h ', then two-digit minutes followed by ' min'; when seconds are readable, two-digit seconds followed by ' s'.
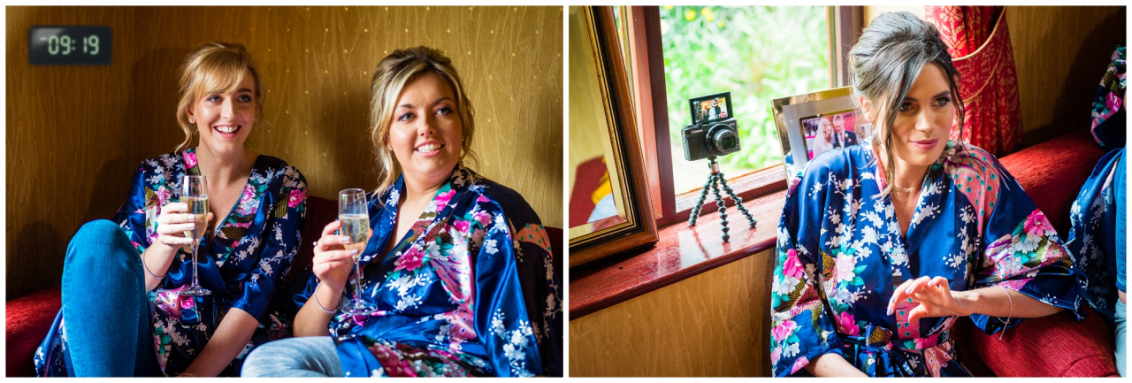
9 h 19 min
